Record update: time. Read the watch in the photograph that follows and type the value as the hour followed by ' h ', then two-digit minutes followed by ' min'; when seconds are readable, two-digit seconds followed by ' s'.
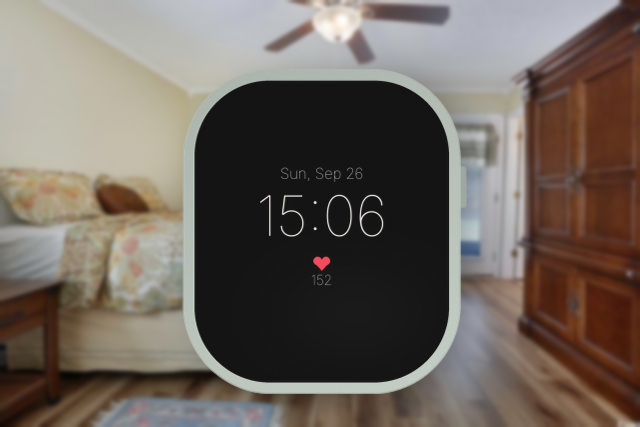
15 h 06 min
